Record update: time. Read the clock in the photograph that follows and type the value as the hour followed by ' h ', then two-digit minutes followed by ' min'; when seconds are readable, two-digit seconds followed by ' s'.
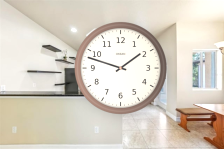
1 h 48 min
